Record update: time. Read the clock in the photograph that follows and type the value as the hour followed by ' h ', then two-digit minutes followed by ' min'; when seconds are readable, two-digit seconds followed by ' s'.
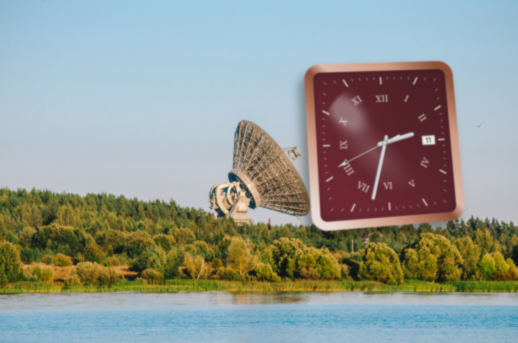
2 h 32 min 41 s
